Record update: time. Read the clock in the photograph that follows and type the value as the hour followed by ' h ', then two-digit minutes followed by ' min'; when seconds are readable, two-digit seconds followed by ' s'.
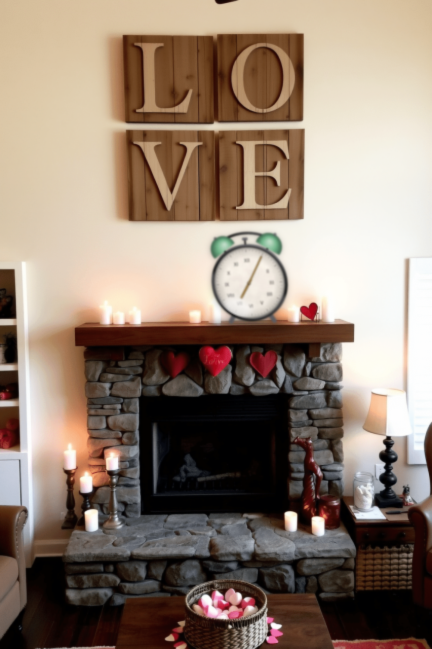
7 h 05 min
